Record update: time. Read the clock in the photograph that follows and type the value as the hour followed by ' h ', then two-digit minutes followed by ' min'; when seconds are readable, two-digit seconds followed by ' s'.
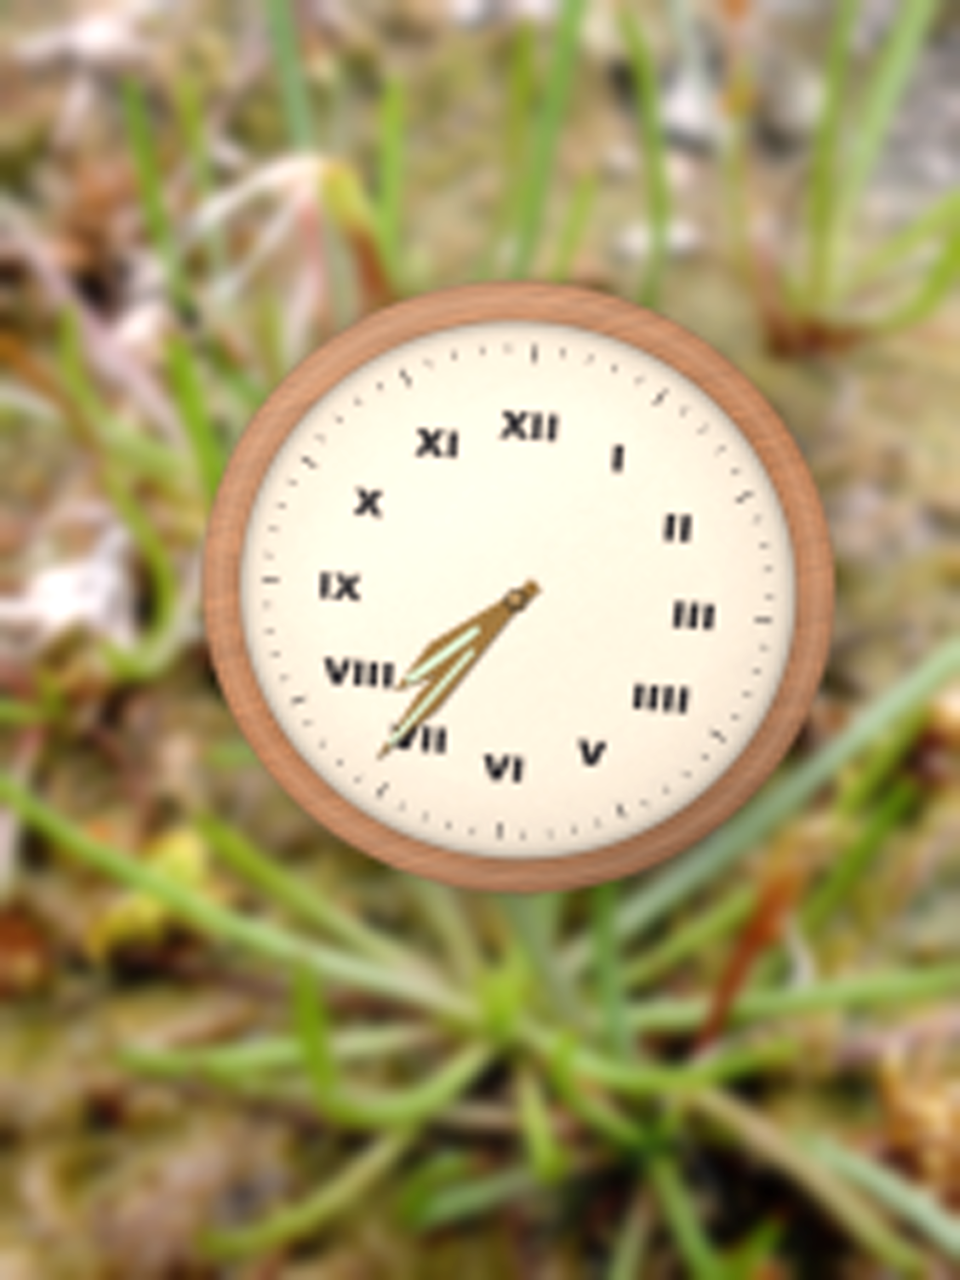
7 h 36 min
